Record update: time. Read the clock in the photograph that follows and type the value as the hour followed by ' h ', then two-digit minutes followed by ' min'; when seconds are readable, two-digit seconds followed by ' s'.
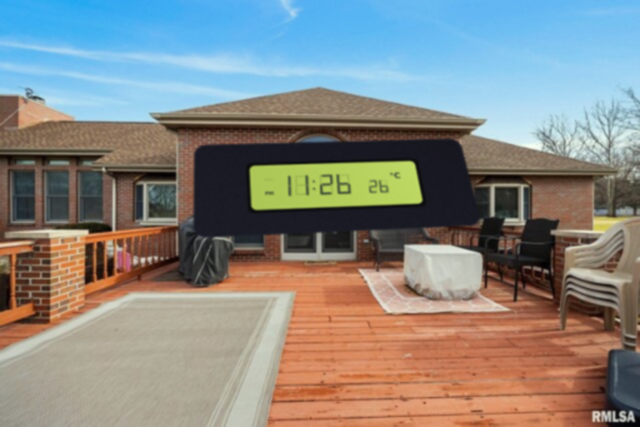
11 h 26 min
